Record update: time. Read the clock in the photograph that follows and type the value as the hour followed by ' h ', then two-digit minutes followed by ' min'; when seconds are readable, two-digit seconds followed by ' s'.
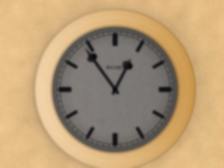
12 h 54 min
